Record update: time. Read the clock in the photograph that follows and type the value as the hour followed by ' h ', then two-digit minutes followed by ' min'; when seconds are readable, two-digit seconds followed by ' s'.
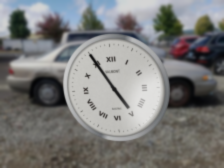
4 h 55 min
